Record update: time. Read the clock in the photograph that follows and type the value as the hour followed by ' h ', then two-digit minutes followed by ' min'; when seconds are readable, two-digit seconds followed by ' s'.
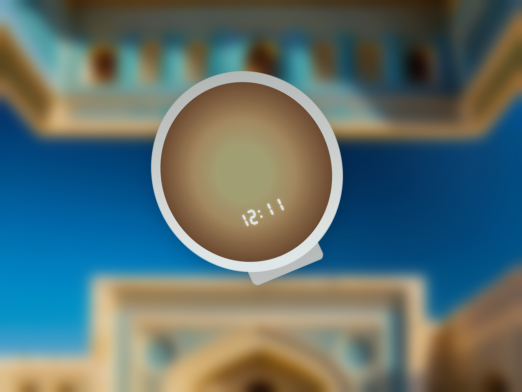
12 h 11 min
